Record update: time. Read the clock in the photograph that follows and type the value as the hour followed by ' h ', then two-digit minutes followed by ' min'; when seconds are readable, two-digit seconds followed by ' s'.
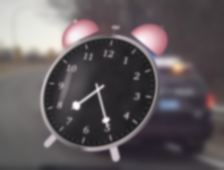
7 h 25 min
